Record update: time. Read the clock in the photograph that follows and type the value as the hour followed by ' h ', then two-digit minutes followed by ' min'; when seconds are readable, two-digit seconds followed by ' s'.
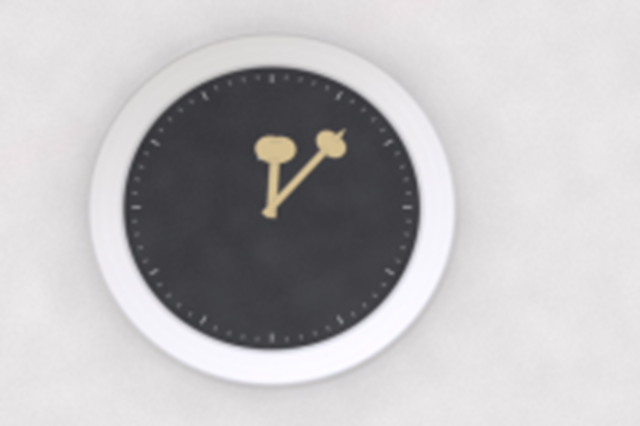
12 h 07 min
